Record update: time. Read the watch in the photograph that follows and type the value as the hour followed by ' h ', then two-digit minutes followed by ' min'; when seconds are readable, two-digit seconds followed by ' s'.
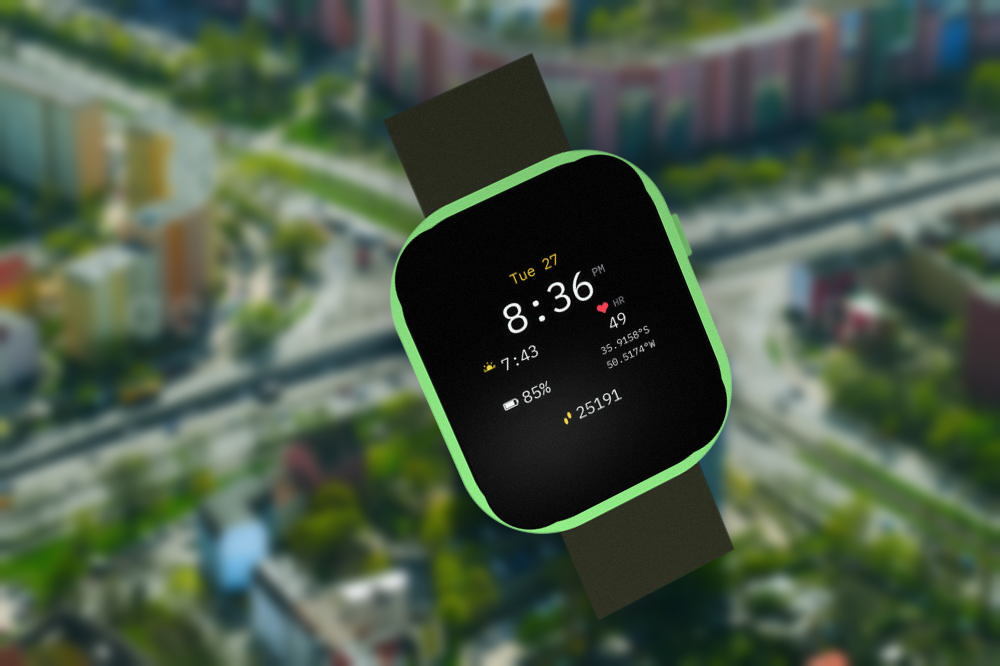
8 h 36 min
